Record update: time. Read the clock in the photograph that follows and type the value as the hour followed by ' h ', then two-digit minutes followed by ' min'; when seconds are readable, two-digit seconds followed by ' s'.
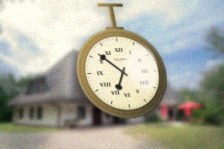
6 h 52 min
